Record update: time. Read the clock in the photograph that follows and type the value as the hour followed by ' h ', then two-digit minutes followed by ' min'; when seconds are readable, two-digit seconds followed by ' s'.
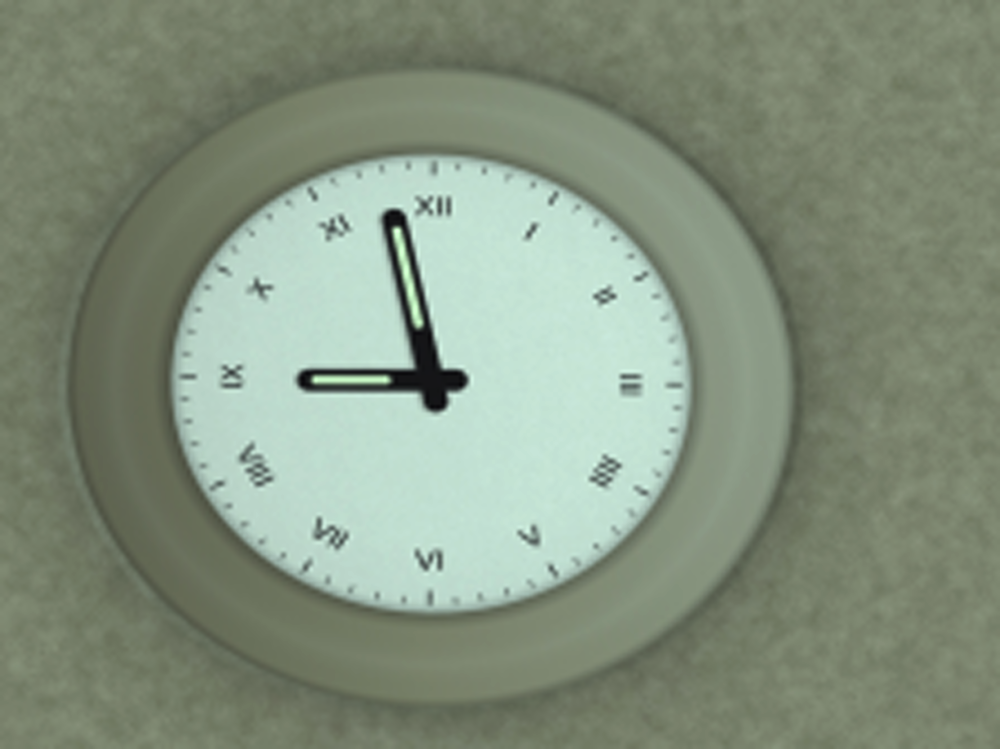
8 h 58 min
